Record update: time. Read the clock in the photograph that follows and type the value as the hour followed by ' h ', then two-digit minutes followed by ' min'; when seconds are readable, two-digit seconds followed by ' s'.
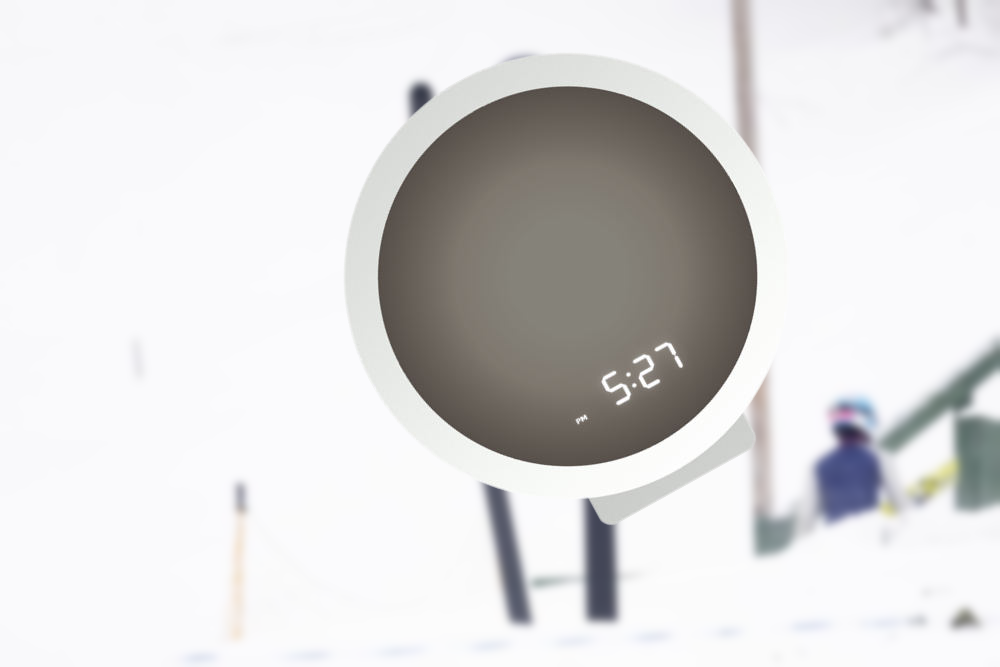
5 h 27 min
